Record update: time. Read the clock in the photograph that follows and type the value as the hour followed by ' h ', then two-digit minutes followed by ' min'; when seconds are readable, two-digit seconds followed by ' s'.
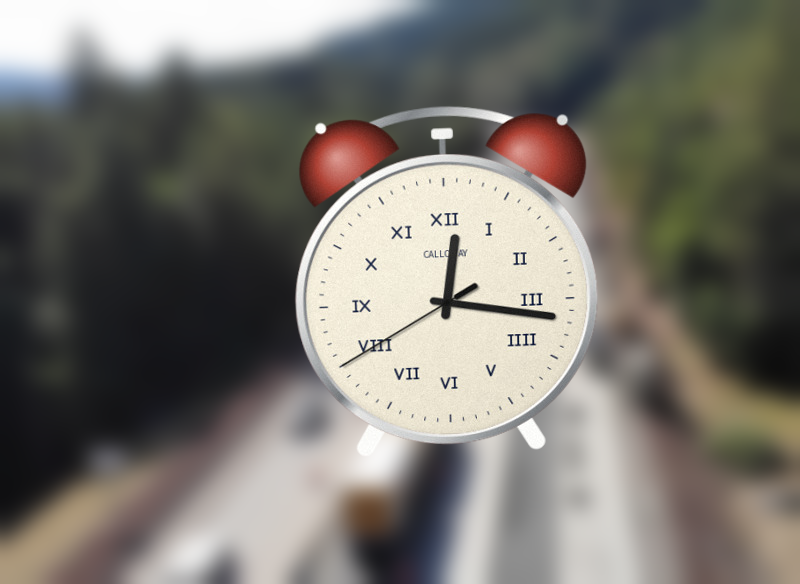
12 h 16 min 40 s
